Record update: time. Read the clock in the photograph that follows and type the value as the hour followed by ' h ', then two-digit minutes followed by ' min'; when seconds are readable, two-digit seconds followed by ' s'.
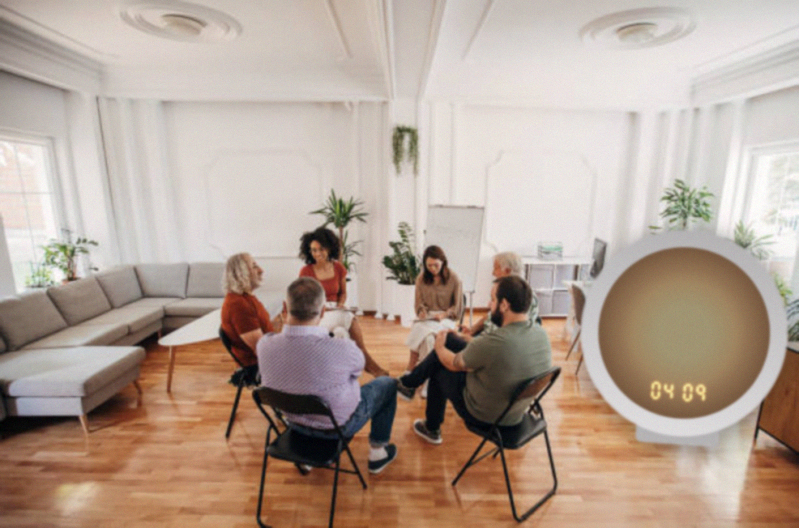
4 h 09 min
